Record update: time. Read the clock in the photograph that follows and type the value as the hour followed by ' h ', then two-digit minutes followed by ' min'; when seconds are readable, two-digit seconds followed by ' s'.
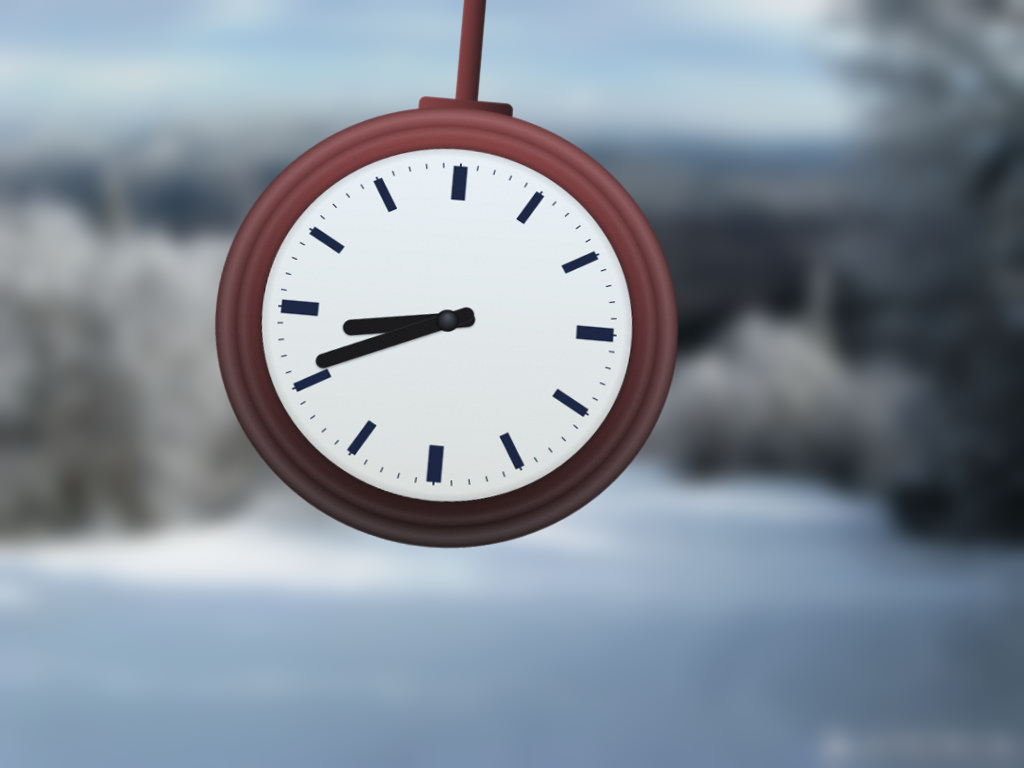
8 h 41 min
